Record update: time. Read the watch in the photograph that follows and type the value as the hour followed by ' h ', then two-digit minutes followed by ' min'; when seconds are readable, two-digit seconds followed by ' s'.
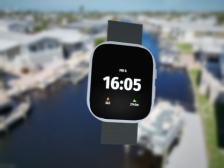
16 h 05 min
